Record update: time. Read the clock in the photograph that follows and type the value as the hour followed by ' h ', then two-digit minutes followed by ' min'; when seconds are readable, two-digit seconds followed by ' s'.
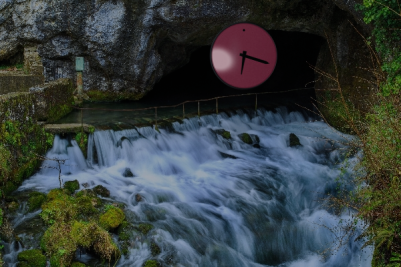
6 h 18 min
